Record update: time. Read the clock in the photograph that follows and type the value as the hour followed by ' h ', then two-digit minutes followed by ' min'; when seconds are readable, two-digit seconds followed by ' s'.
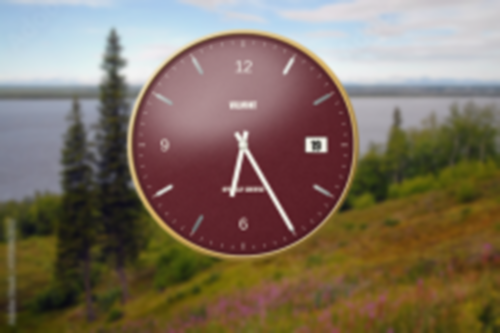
6 h 25 min
